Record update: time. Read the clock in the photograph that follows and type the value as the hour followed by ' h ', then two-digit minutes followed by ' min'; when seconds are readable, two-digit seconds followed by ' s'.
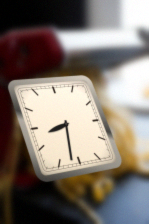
8 h 32 min
